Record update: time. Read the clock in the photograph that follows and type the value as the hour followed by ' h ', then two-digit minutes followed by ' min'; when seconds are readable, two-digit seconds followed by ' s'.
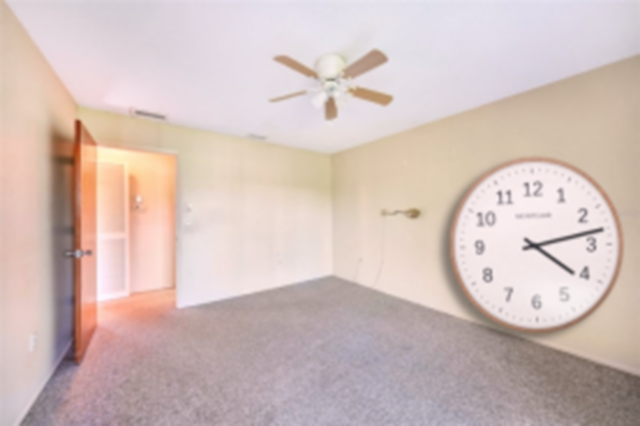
4 h 13 min
